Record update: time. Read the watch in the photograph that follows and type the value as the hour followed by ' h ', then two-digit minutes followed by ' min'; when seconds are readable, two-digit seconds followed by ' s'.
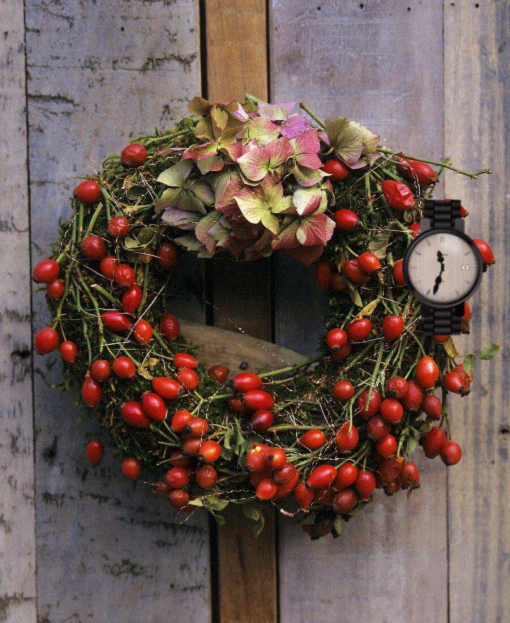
11 h 33 min
